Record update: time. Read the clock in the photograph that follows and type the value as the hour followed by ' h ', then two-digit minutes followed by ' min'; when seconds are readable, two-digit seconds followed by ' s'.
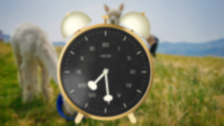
7 h 29 min
